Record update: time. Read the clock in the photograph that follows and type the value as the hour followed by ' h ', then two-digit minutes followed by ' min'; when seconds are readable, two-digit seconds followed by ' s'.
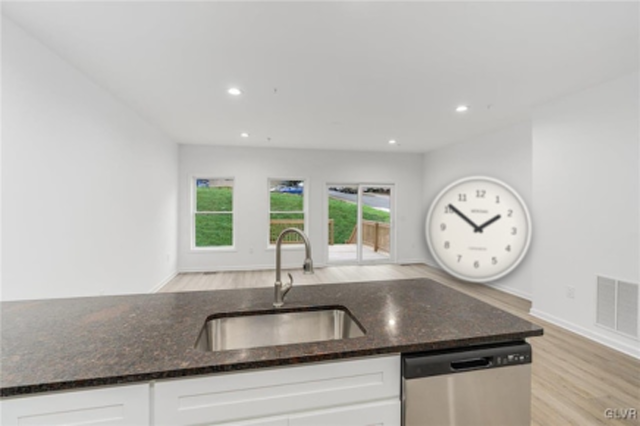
1 h 51 min
